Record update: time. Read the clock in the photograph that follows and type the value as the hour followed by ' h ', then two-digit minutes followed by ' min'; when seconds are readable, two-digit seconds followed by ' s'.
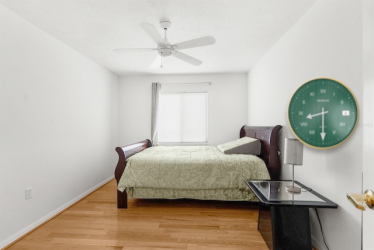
8 h 30 min
